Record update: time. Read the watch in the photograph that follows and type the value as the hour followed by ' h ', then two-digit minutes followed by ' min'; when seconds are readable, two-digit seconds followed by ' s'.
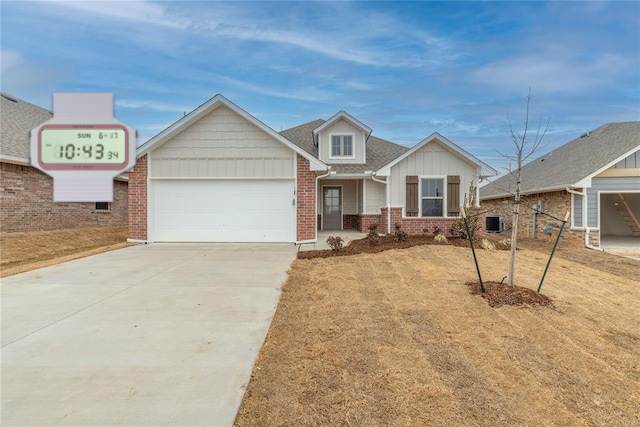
10 h 43 min
